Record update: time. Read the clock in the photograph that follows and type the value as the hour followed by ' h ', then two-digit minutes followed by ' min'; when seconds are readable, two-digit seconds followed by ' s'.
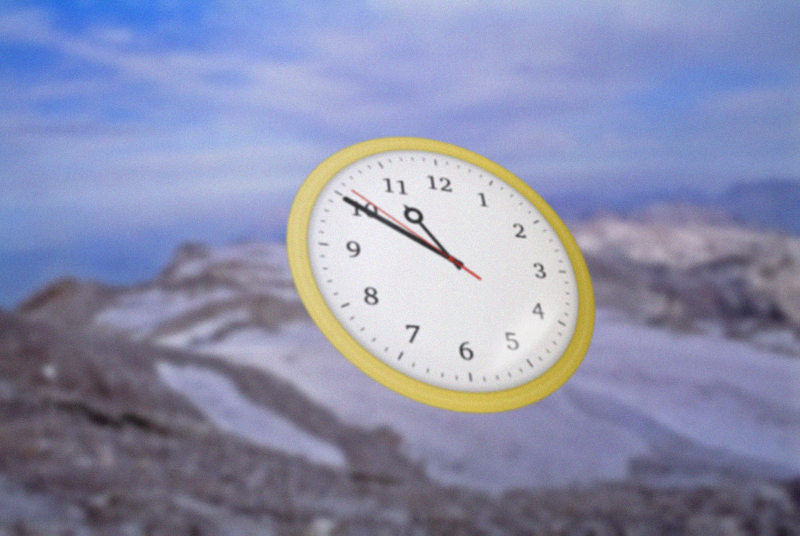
10 h 49 min 51 s
